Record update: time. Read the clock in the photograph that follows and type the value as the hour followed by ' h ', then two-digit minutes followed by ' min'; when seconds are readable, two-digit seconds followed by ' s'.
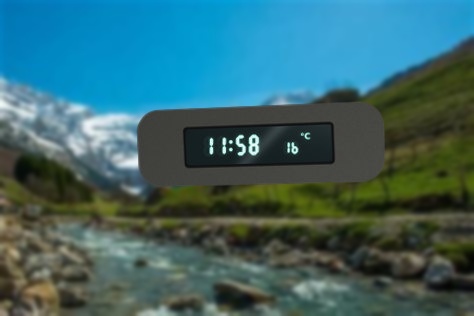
11 h 58 min
